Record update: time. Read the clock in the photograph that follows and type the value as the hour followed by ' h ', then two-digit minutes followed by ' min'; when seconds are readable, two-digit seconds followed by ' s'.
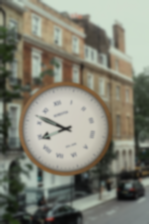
8 h 52 min
